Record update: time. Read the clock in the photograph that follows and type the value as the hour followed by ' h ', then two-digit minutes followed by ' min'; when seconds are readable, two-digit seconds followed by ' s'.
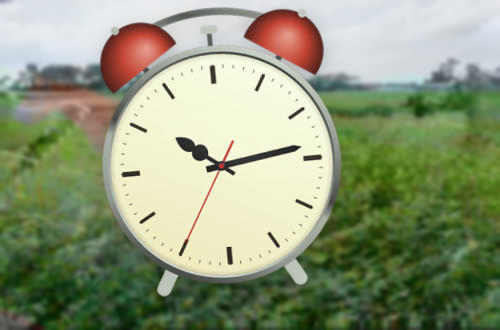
10 h 13 min 35 s
